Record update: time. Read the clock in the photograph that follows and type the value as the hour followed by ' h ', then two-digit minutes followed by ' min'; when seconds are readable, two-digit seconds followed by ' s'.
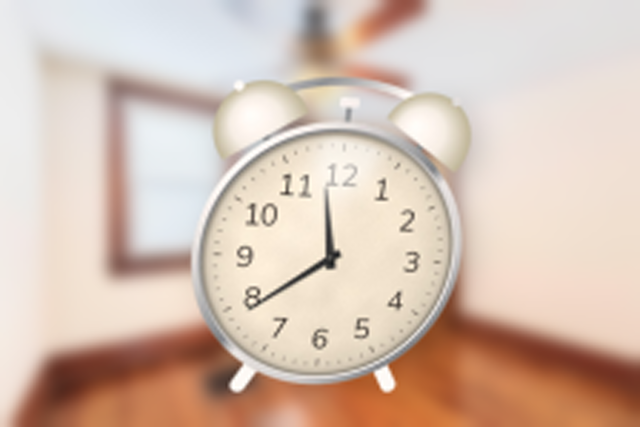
11 h 39 min
